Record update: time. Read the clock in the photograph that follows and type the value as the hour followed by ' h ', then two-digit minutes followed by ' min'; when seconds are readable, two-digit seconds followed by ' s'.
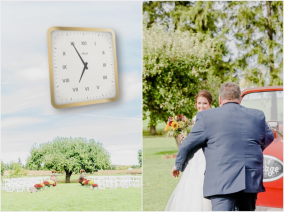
6 h 55 min
